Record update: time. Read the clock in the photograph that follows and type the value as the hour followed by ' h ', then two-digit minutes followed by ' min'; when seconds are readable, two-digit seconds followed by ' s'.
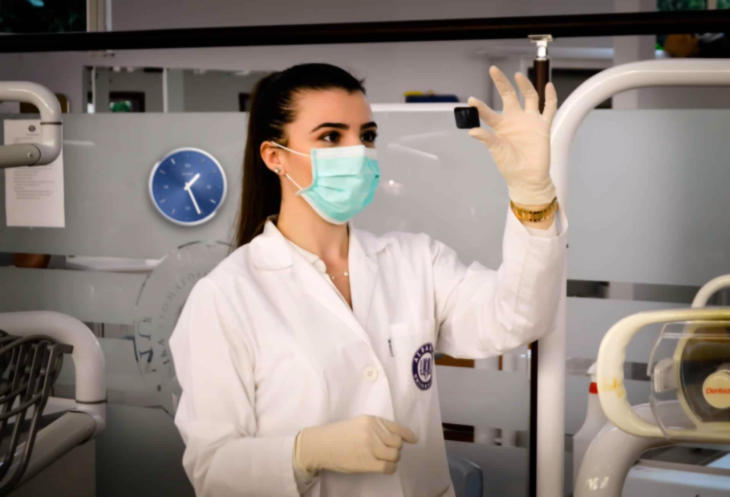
1 h 26 min
